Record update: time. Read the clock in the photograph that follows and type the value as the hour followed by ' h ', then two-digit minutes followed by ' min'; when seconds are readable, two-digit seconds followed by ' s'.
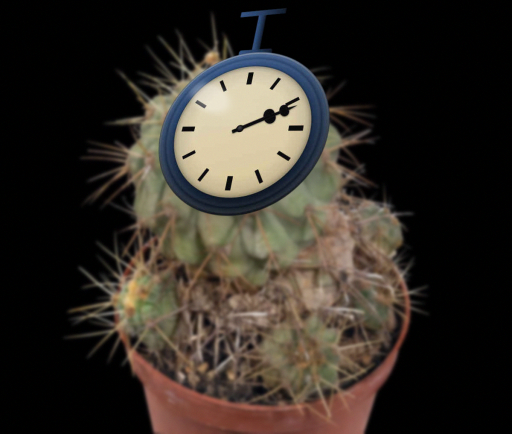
2 h 11 min
